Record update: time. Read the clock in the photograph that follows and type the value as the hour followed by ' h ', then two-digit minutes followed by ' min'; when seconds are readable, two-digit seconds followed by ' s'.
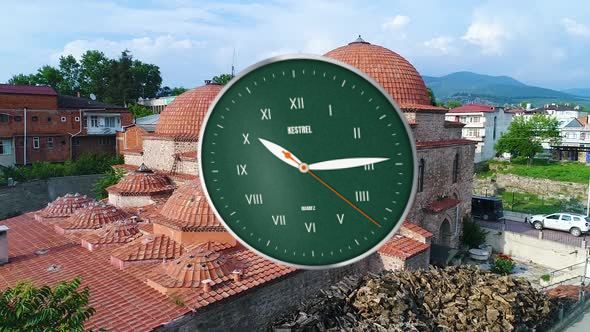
10 h 14 min 22 s
